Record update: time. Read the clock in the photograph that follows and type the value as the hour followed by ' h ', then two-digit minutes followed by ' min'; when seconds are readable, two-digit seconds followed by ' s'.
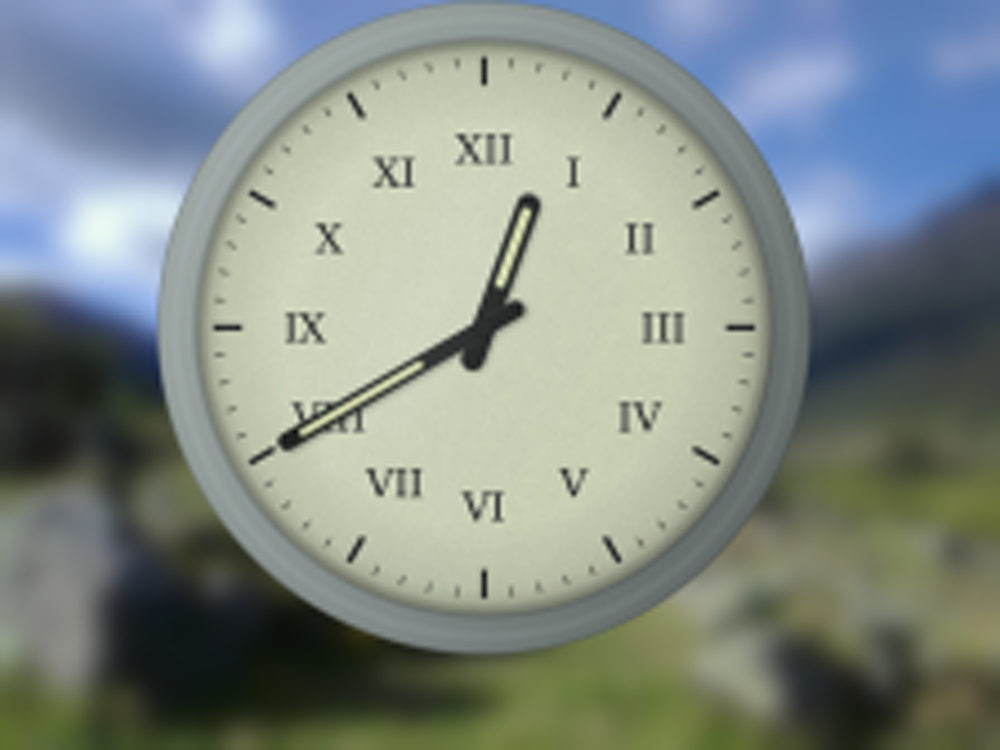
12 h 40 min
